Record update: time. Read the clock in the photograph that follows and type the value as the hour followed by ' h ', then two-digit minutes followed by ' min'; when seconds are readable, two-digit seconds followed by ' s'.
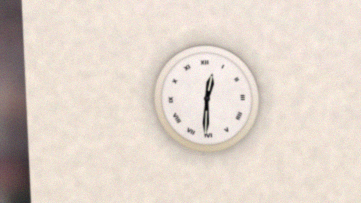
12 h 31 min
